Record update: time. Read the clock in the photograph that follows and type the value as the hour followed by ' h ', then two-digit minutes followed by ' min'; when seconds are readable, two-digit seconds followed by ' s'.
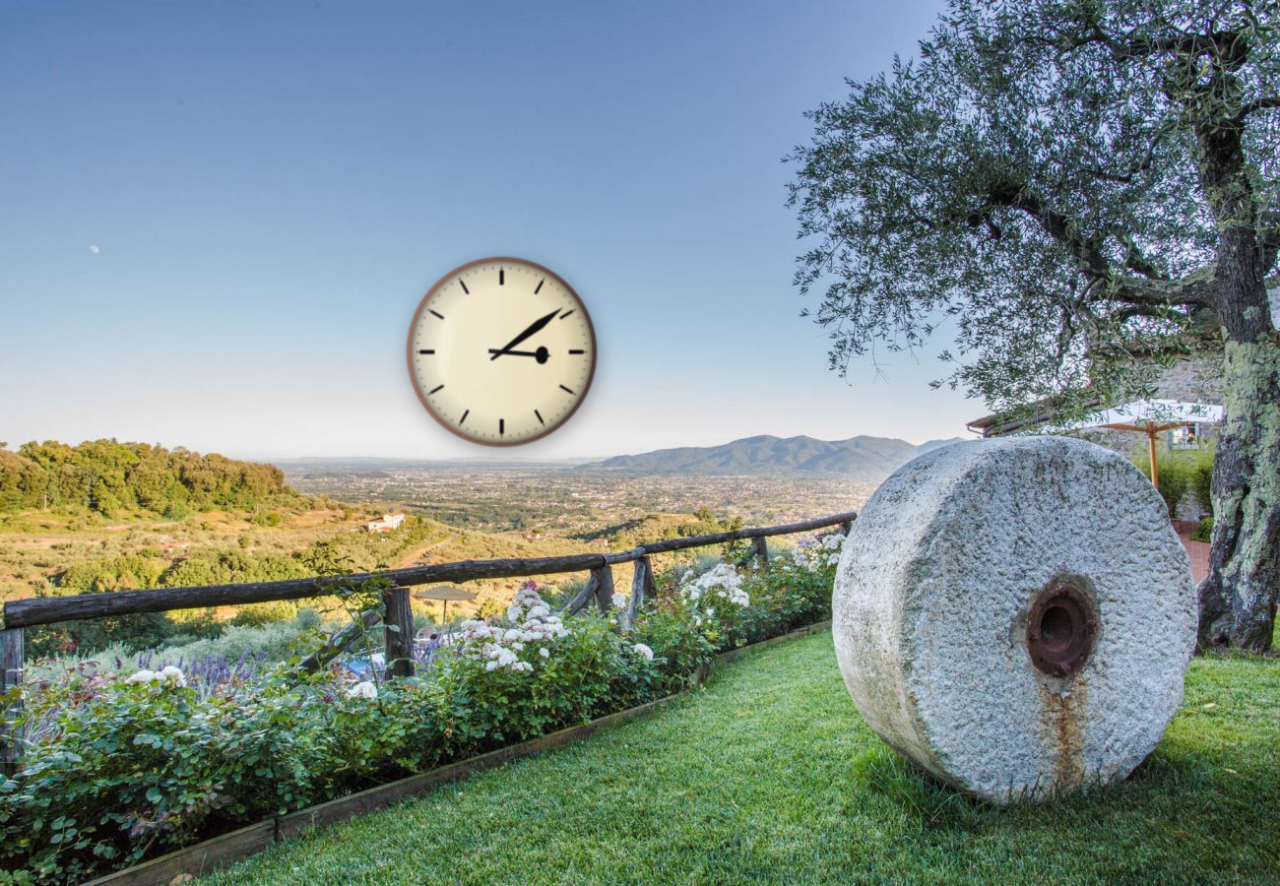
3 h 09 min
